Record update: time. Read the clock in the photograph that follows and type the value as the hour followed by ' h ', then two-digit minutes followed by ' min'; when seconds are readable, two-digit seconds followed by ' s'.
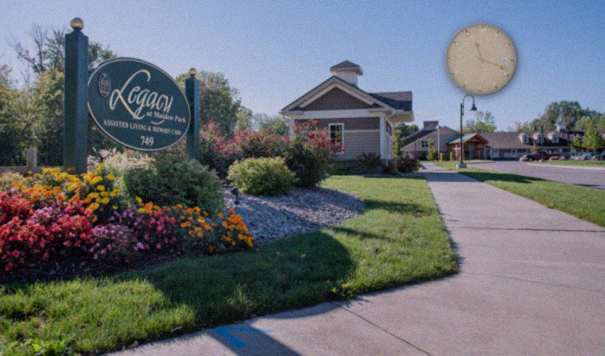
11 h 18 min
